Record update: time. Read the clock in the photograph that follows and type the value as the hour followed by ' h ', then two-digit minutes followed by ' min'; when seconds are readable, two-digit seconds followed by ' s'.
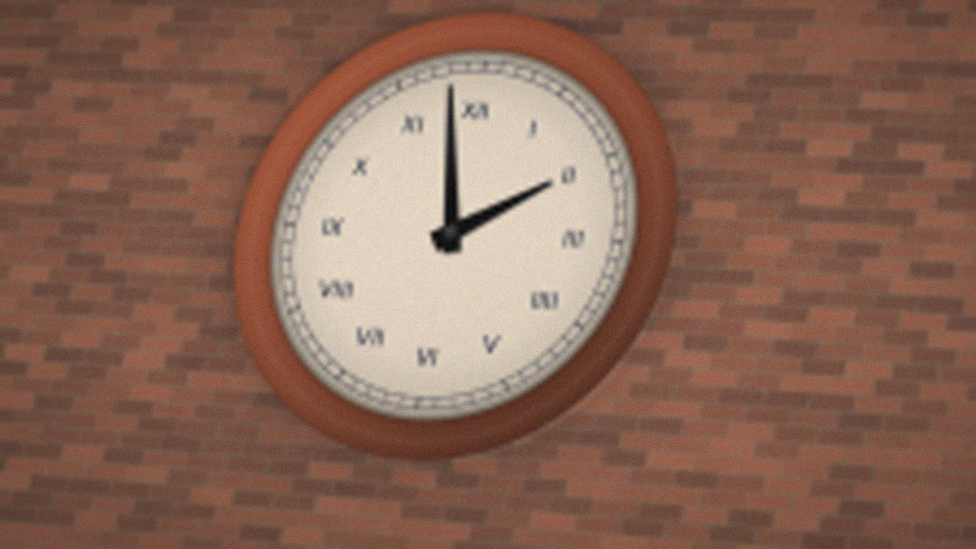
1 h 58 min
